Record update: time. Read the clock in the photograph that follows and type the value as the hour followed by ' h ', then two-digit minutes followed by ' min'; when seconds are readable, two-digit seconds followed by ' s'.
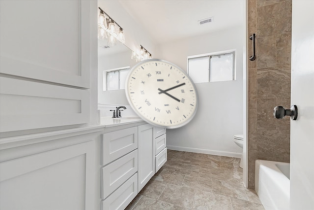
4 h 12 min
